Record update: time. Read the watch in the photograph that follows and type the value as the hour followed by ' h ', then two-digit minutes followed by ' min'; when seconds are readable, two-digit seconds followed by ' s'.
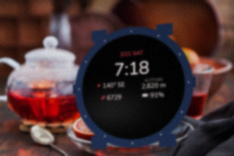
7 h 18 min
